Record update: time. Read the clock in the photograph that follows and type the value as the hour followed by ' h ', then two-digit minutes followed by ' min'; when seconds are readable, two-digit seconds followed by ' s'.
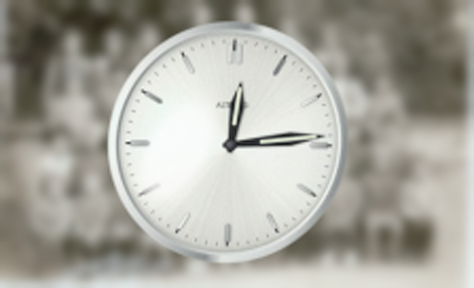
12 h 14 min
